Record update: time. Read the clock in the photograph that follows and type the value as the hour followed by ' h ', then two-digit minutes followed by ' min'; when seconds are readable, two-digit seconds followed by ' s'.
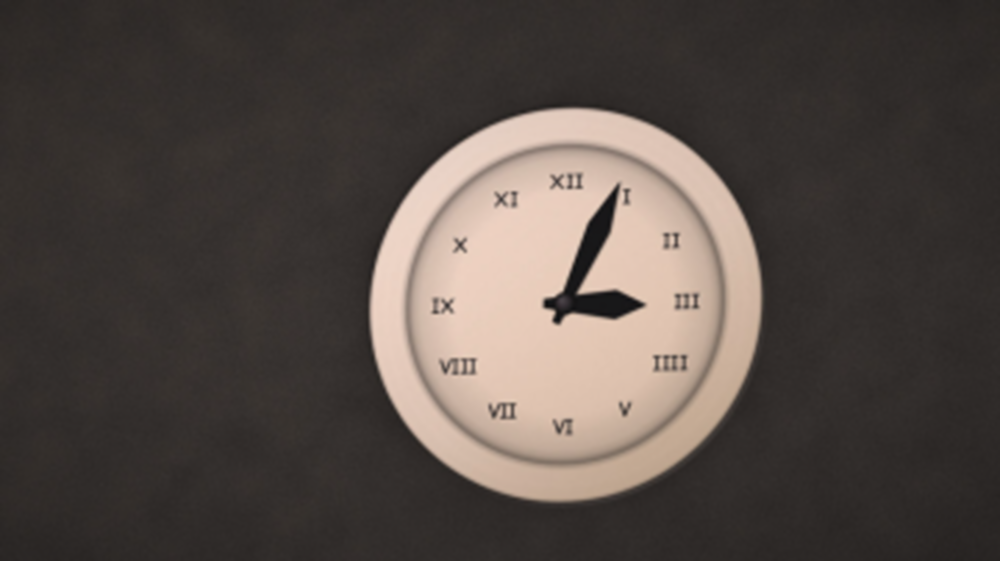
3 h 04 min
